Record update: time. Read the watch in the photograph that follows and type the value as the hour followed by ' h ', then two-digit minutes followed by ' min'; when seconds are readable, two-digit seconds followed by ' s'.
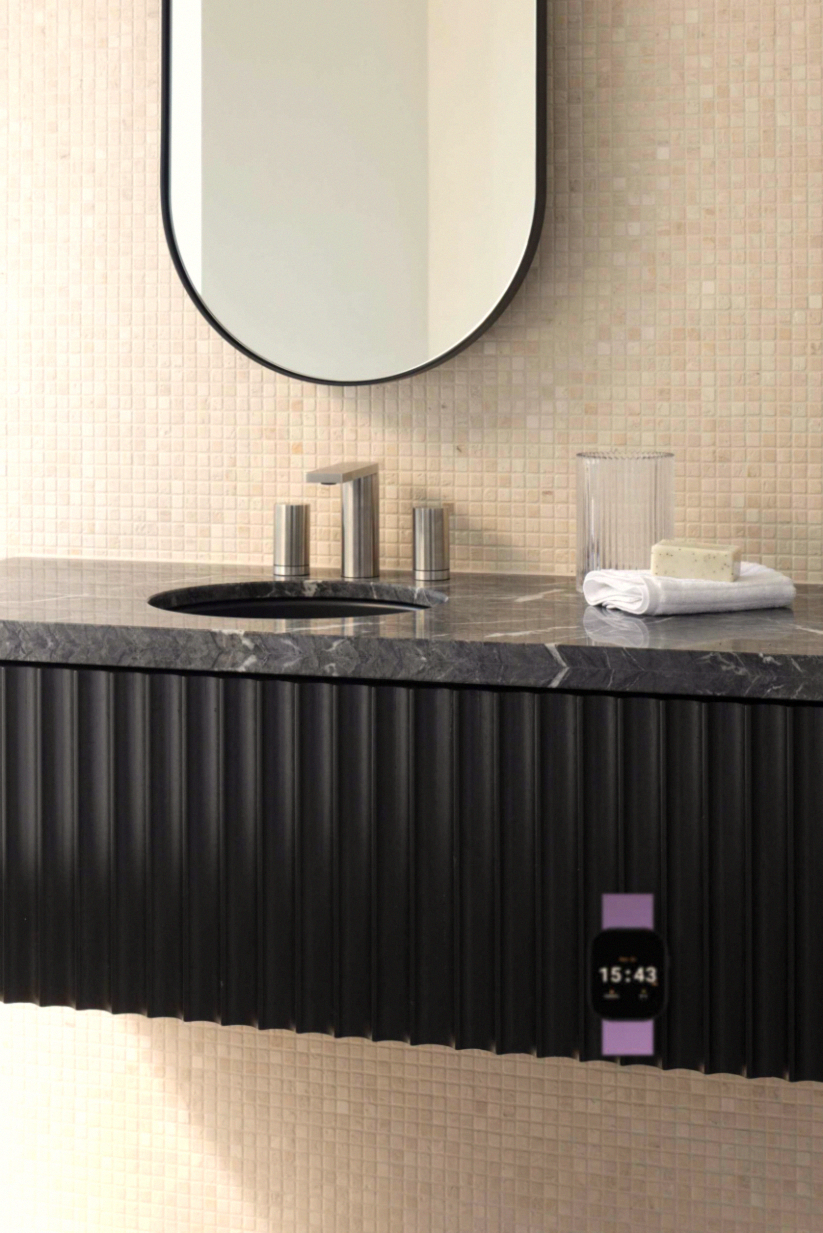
15 h 43 min
